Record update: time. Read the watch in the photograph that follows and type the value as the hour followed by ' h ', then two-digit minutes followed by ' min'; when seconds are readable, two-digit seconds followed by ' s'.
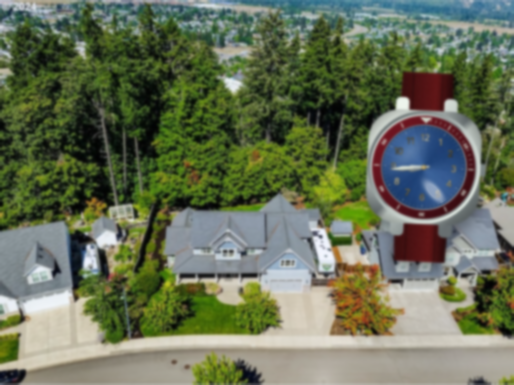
8 h 44 min
